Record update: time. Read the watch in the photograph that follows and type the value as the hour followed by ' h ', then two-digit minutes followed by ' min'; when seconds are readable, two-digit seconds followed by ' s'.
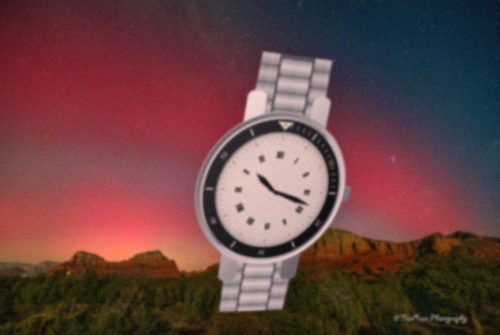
10 h 18 min
